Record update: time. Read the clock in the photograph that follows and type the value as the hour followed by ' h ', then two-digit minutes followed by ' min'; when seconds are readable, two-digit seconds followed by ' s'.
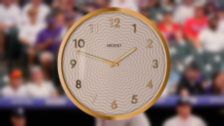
1 h 48 min
